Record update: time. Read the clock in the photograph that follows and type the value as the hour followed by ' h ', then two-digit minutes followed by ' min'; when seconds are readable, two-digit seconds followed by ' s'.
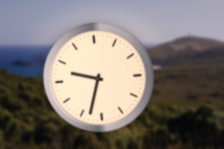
9 h 33 min
